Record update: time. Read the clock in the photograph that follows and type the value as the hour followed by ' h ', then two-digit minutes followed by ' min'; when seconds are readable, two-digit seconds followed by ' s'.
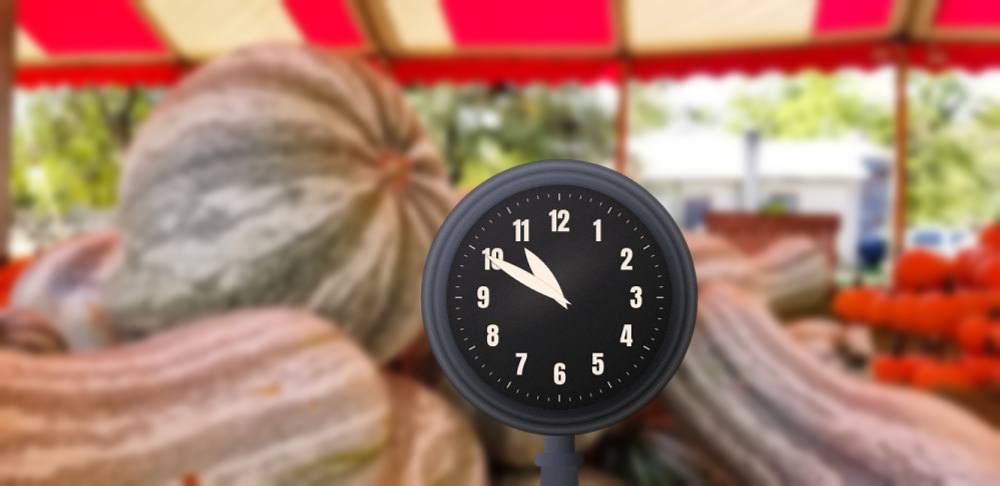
10 h 50 min
